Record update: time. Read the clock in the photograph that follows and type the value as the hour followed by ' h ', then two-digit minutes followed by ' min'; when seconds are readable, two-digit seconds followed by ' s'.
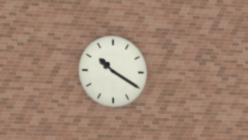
10 h 20 min
